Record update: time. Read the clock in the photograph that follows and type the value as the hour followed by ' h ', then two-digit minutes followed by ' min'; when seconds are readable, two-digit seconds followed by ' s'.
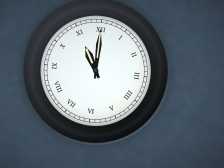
11 h 00 min
